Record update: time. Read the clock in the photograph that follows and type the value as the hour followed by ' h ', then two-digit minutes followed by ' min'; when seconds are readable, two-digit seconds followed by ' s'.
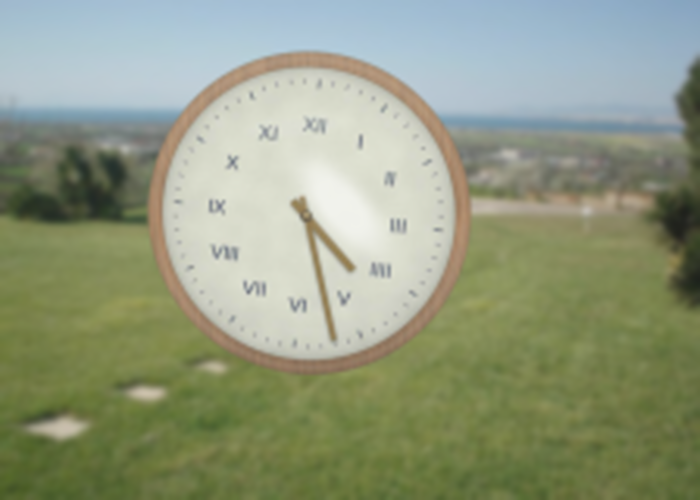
4 h 27 min
